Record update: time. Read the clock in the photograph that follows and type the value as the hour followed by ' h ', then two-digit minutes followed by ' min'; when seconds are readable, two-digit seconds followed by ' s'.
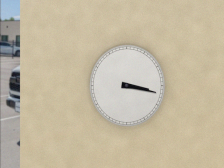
3 h 17 min
